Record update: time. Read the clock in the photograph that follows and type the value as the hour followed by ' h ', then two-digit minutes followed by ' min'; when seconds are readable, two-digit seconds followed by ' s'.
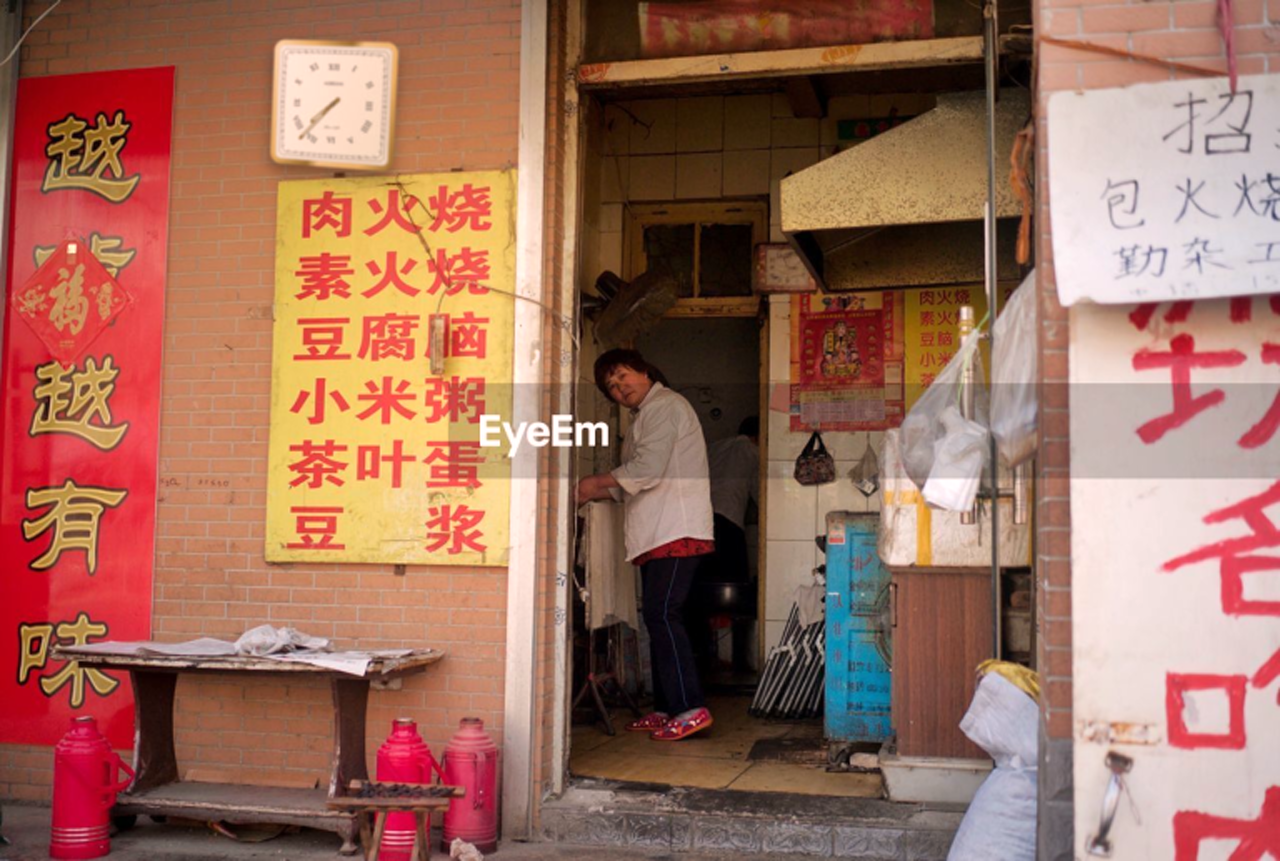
7 h 37 min
